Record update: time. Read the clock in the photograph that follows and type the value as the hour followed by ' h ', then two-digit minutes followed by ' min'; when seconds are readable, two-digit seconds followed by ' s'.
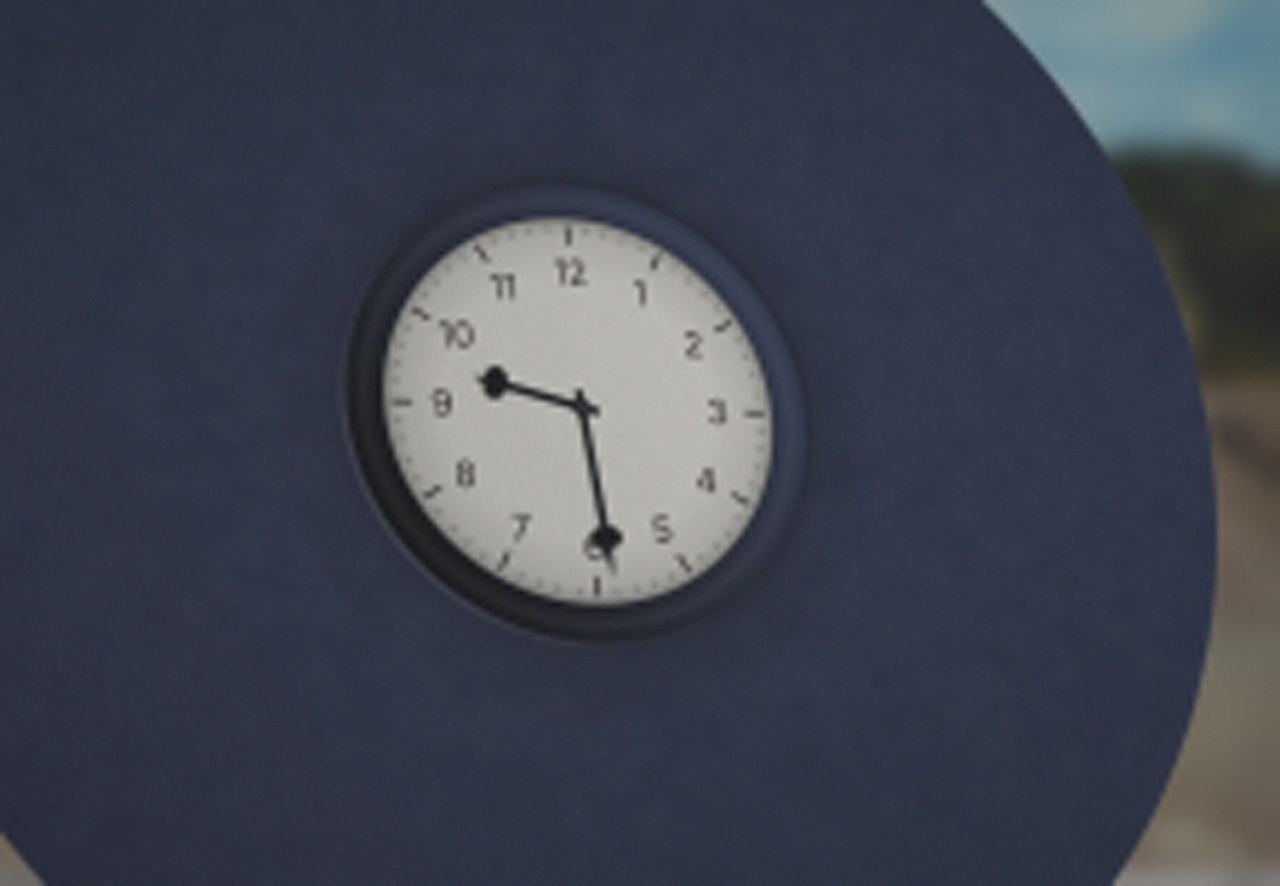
9 h 29 min
